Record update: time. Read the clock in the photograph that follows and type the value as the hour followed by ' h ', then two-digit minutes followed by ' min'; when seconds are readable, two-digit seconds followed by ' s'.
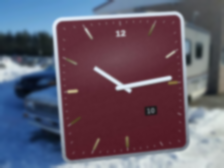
10 h 14 min
